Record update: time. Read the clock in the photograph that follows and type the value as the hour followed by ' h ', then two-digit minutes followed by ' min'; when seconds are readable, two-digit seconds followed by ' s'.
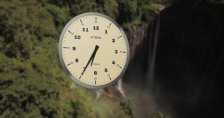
6 h 35 min
